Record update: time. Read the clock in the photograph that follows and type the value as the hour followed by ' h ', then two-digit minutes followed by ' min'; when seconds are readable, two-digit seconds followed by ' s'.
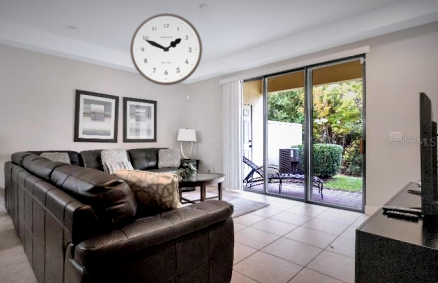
1 h 49 min
